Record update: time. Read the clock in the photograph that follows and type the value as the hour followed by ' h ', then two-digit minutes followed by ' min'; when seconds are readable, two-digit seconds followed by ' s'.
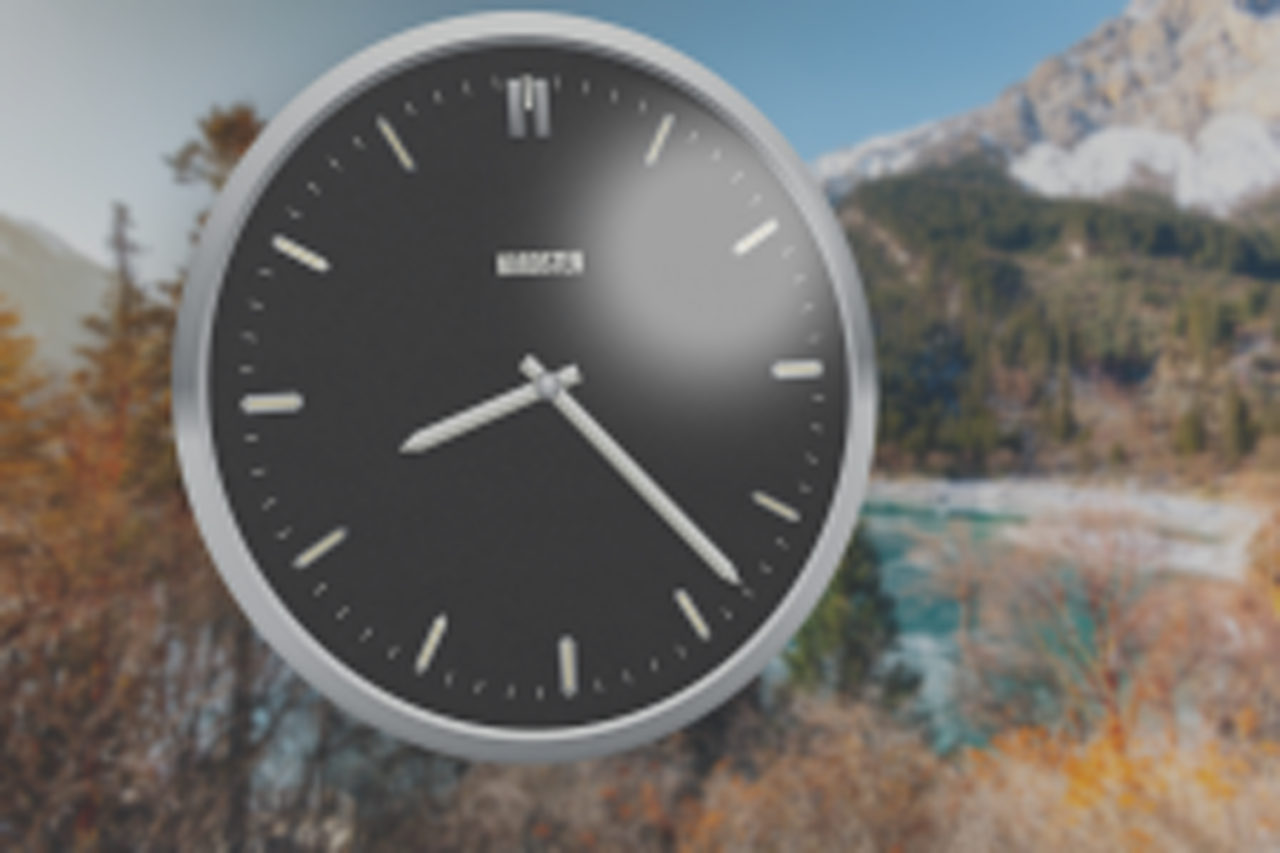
8 h 23 min
